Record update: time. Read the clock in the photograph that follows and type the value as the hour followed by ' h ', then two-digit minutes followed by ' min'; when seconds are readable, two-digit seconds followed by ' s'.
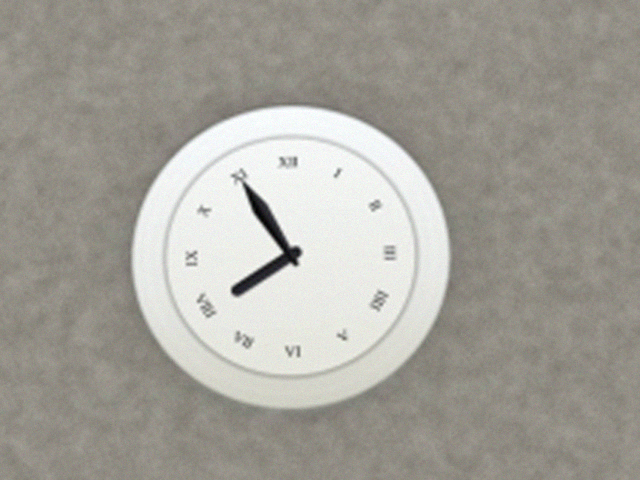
7 h 55 min
